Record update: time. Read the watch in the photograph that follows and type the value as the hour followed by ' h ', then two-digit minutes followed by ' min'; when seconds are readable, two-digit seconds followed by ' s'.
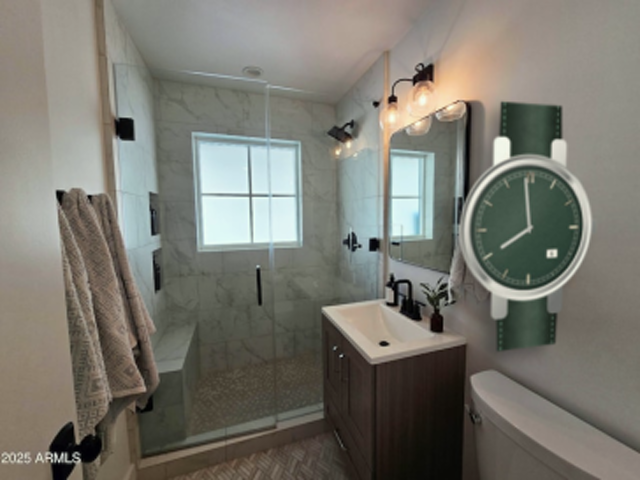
7 h 59 min
